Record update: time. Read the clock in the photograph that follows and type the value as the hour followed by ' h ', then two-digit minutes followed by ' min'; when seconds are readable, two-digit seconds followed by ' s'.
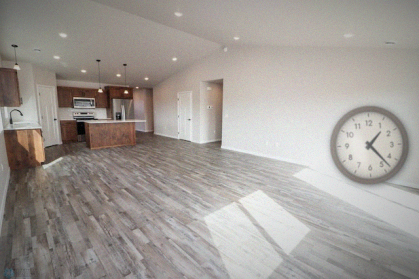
1 h 23 min
